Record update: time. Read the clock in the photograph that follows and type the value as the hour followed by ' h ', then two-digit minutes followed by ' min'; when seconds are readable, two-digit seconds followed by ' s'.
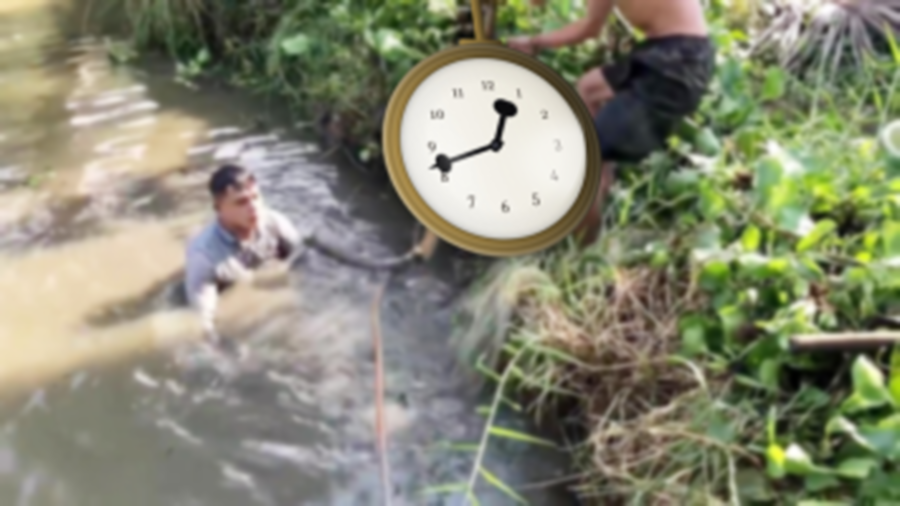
12 h 42 min
